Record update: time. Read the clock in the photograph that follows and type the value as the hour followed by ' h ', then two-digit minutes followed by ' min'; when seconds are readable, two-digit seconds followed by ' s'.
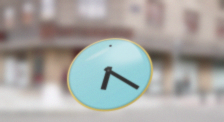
6 h 21 min
